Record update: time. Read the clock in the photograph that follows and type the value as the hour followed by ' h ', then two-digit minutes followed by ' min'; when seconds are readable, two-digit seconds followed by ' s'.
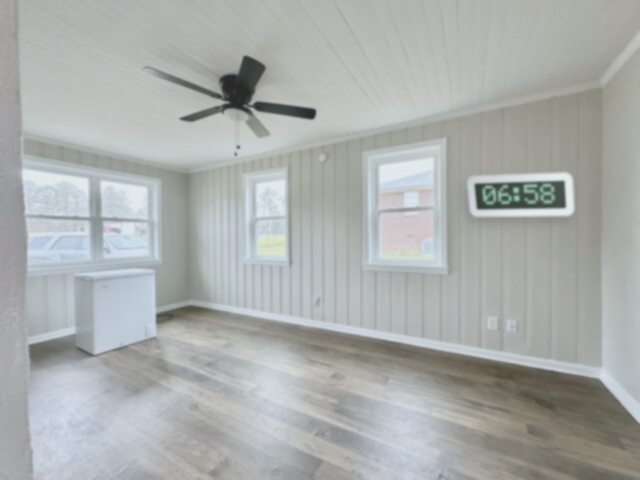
6 h 58 min
